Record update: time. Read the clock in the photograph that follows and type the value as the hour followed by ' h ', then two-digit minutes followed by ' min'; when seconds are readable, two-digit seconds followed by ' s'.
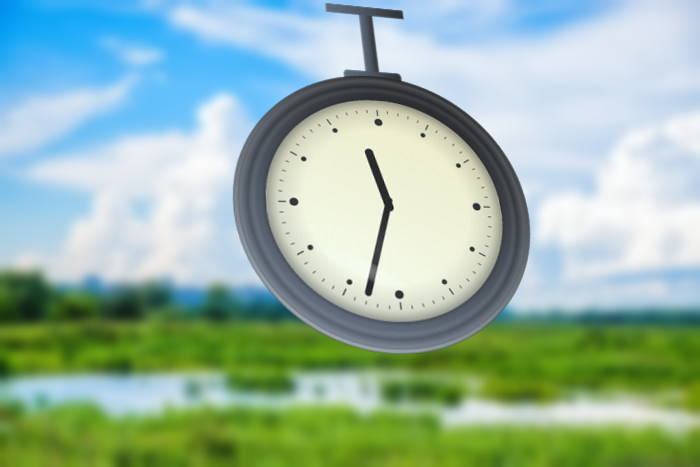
11 h 33 min
